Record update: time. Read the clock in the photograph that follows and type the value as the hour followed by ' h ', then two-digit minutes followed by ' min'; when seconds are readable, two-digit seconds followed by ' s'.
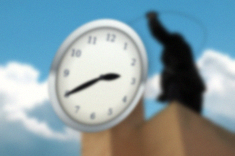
2 h 40 min
